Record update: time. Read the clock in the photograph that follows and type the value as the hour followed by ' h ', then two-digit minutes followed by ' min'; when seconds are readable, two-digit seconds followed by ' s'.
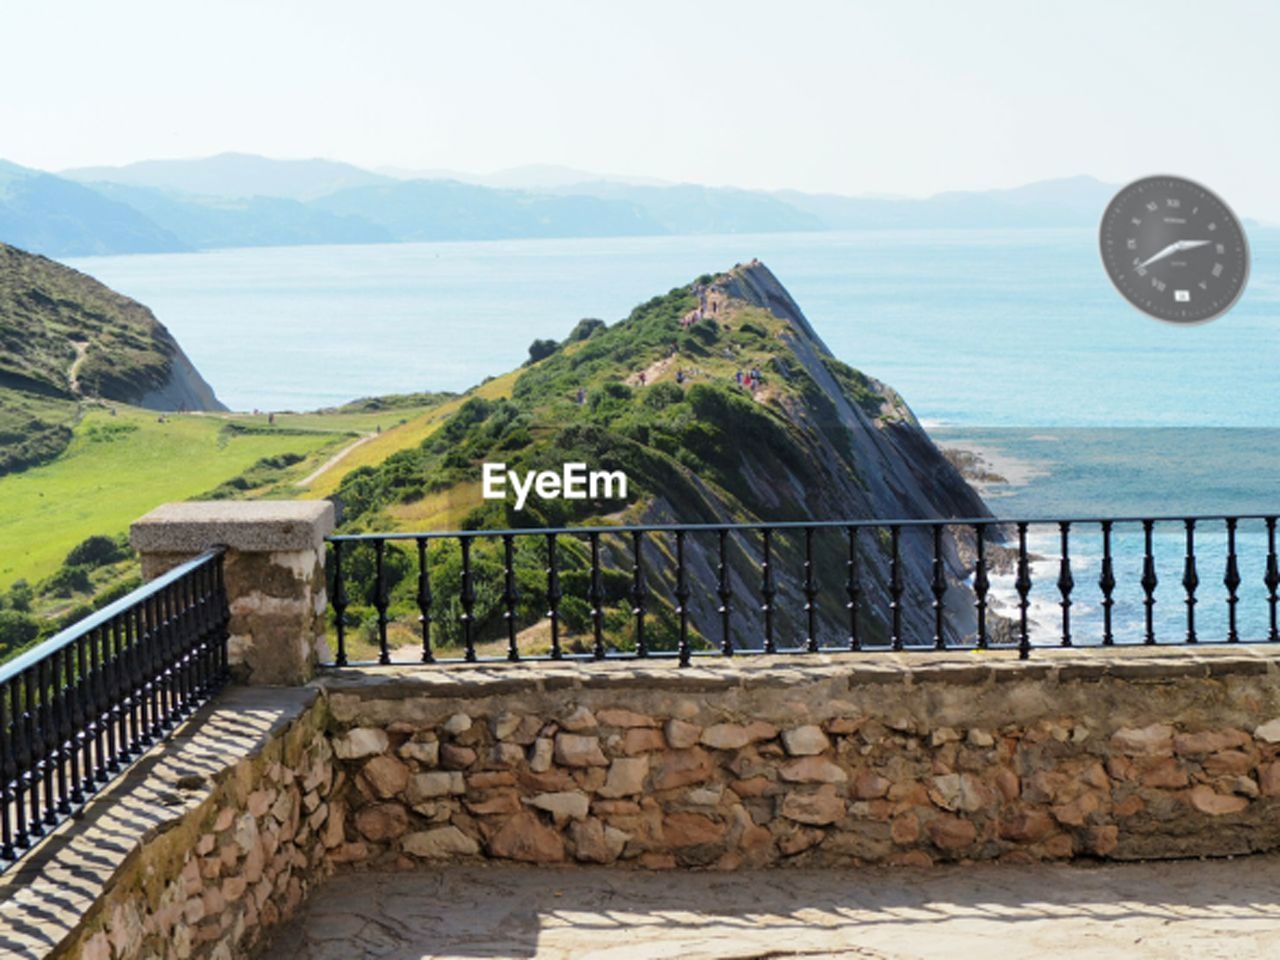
2 h 40 min
